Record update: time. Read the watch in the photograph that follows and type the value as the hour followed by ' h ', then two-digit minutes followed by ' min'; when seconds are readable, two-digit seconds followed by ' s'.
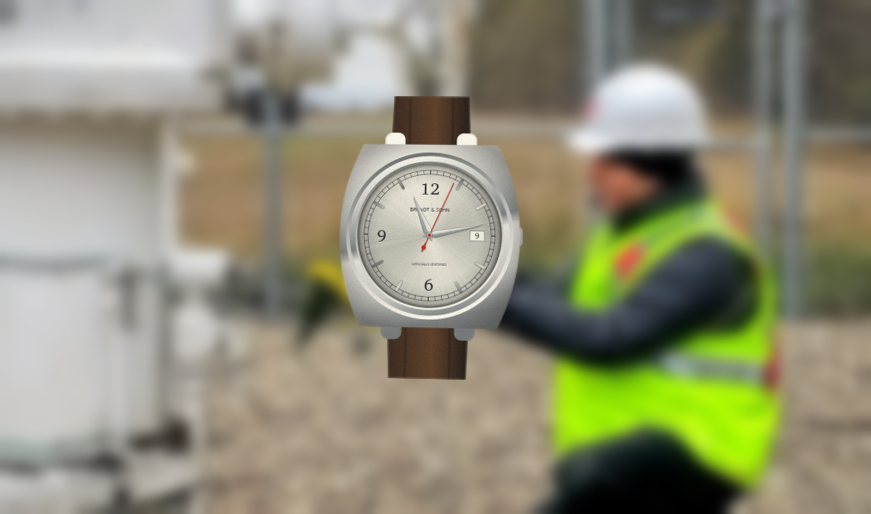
11 h 13 min 04 s
